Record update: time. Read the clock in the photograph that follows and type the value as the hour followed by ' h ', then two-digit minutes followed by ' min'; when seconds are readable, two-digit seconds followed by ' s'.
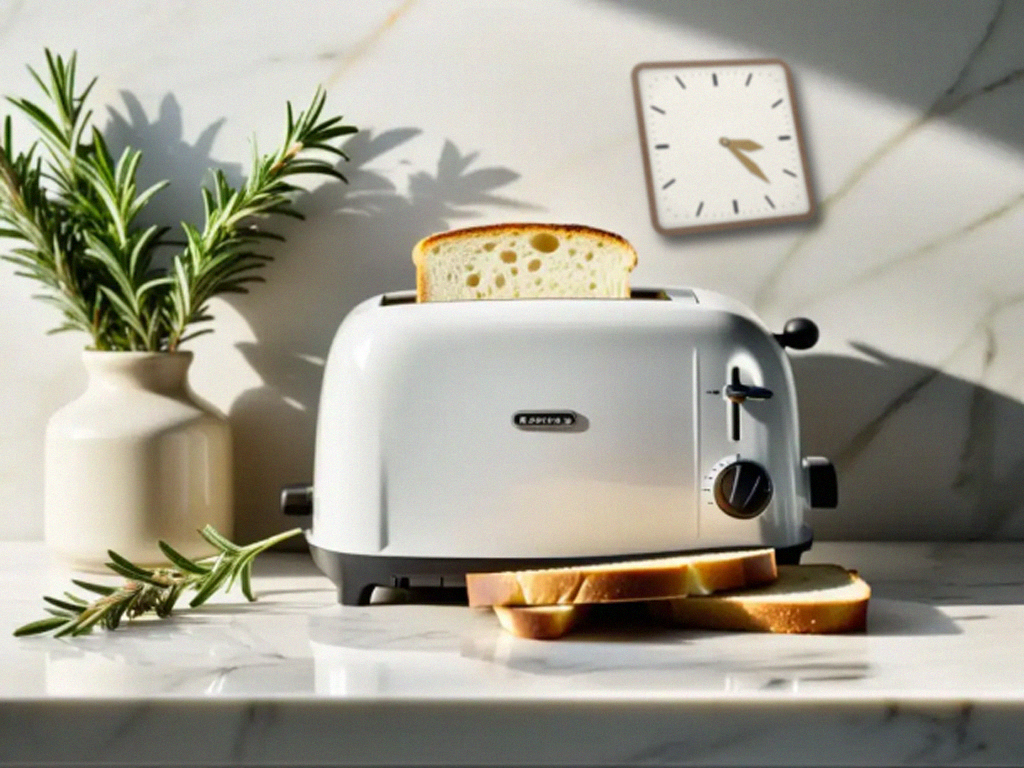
3 h 23 min
